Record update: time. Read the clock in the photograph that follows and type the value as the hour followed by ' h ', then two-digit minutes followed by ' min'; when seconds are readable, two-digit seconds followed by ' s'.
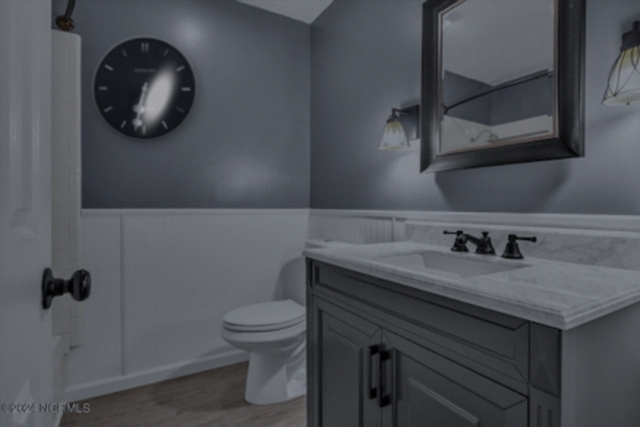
6 h 32 min
